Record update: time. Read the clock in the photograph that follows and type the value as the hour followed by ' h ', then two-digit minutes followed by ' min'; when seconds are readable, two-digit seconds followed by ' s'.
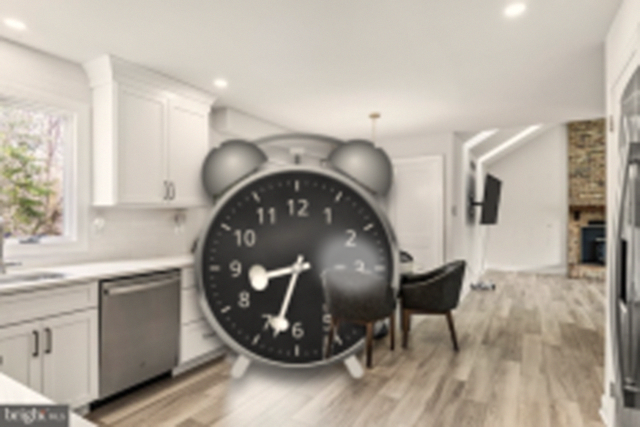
8 h 33 min
